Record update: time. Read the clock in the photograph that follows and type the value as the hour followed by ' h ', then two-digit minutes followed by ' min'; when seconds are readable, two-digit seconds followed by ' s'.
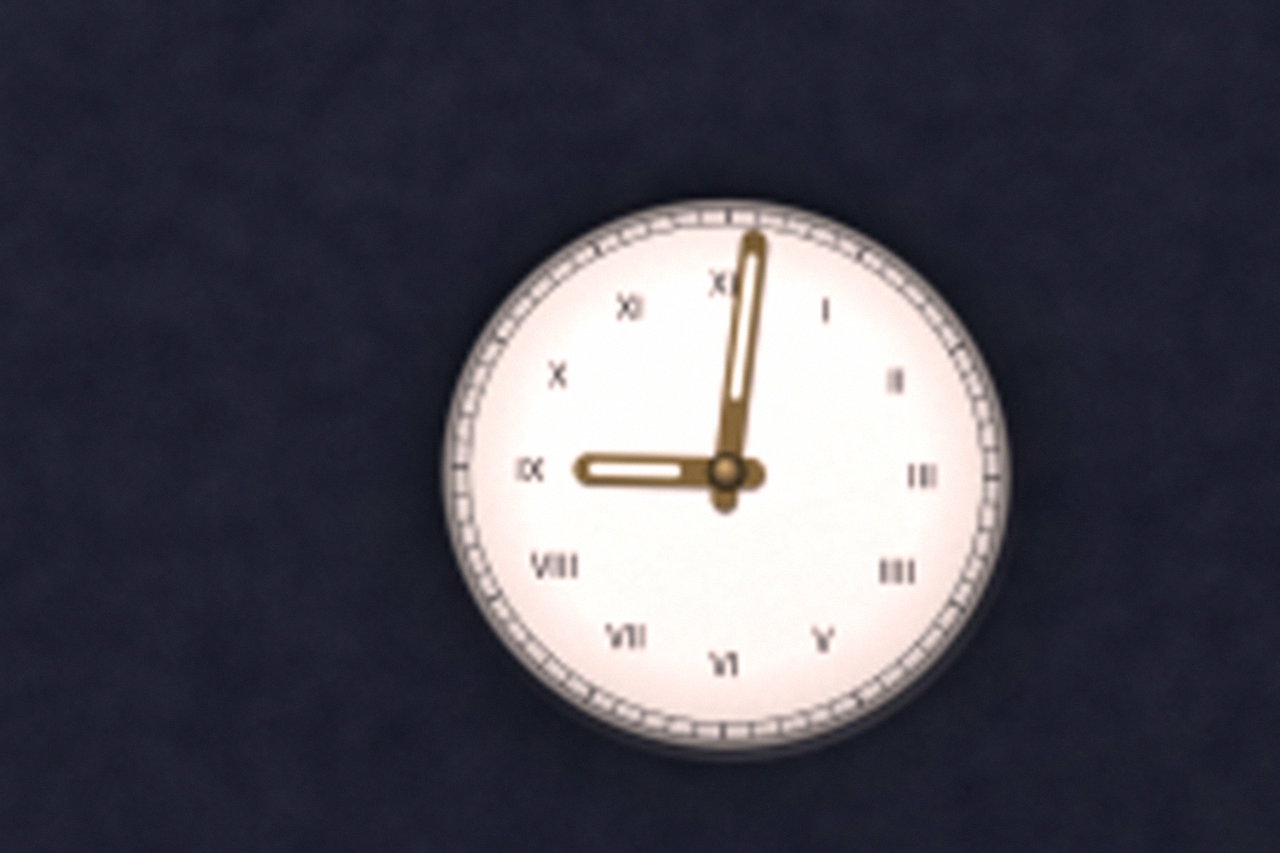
9 h 01 min
